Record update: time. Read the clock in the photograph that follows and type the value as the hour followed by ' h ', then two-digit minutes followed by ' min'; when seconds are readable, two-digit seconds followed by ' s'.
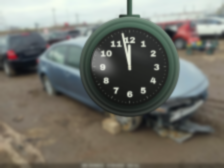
11 h 58 min
